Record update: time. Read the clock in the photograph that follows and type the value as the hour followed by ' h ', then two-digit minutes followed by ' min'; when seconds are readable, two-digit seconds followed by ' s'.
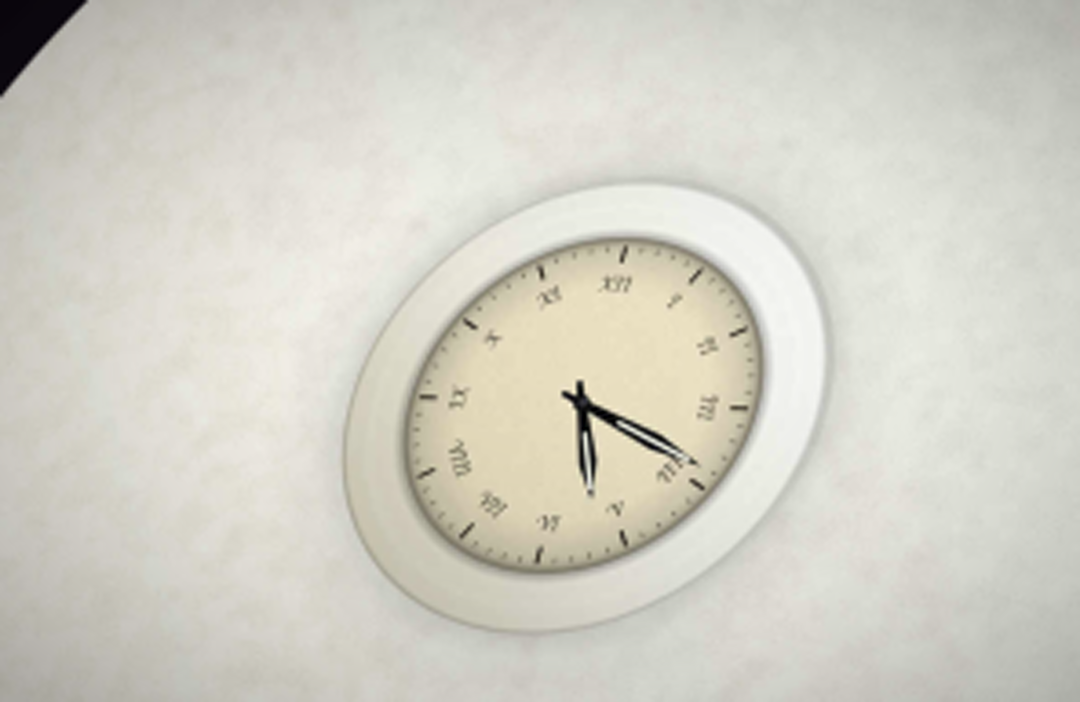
5 h 19 min
